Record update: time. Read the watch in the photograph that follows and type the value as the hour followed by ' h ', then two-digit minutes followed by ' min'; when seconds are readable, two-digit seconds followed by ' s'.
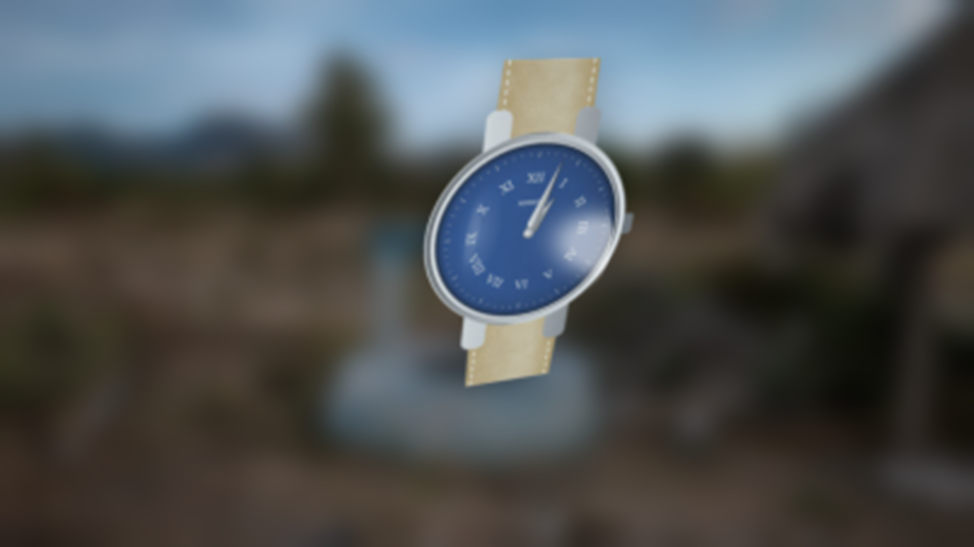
1 h 03 min
